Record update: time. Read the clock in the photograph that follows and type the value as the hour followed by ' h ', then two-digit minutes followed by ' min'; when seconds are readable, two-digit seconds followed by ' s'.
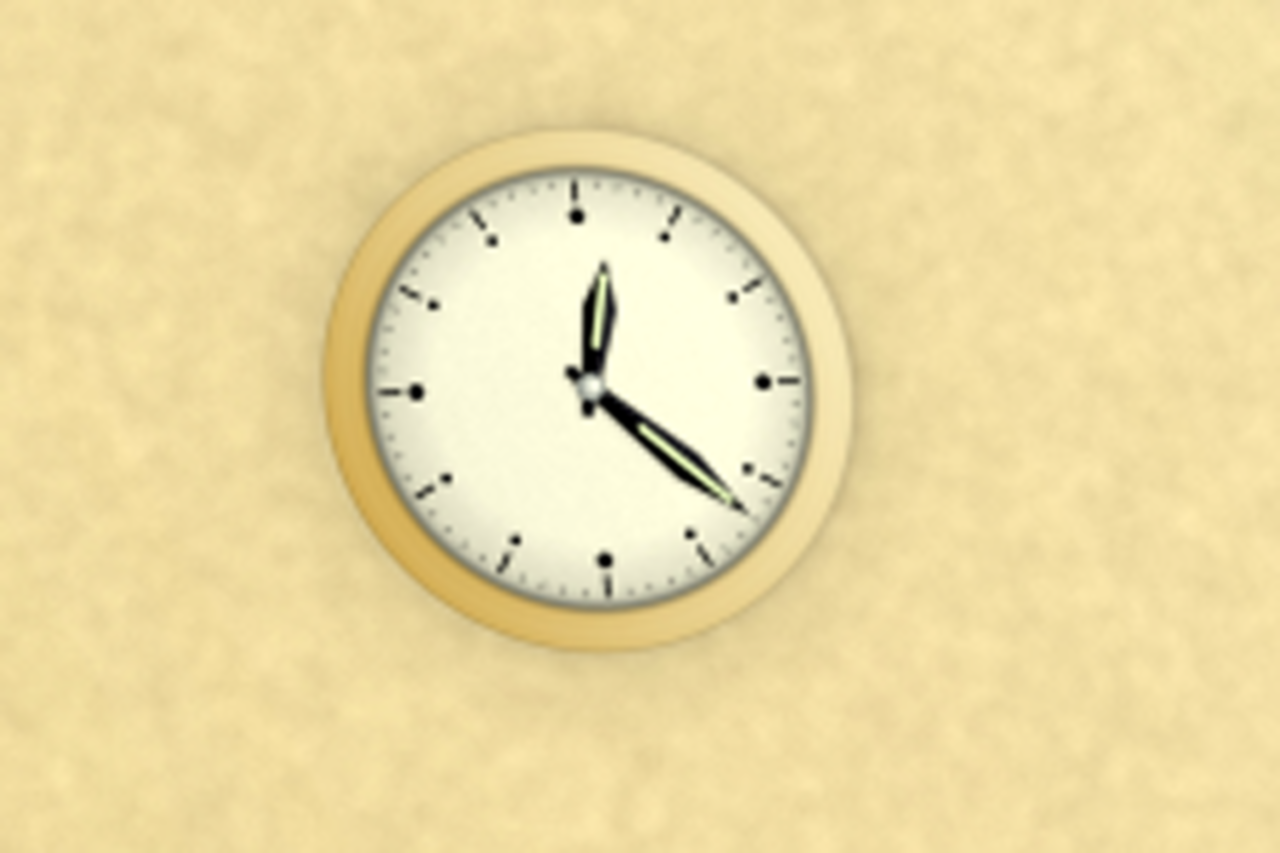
12 h 22 min
